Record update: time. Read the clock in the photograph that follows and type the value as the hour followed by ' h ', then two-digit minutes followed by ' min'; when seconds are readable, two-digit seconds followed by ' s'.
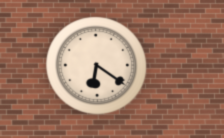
6 h 21 min
